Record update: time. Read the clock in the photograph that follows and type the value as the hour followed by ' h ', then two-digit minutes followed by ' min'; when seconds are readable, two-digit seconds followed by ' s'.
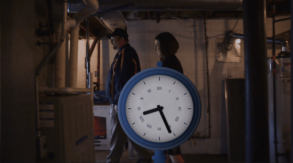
8 h 26 min
